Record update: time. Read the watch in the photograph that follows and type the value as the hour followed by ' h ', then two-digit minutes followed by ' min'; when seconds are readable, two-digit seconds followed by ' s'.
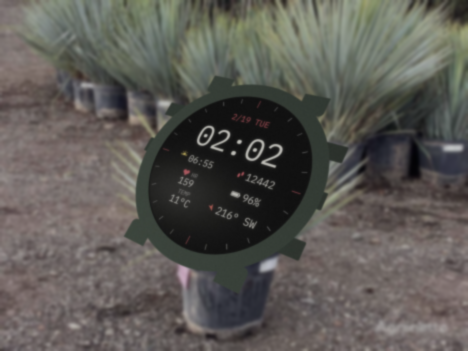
2 h 02 min
